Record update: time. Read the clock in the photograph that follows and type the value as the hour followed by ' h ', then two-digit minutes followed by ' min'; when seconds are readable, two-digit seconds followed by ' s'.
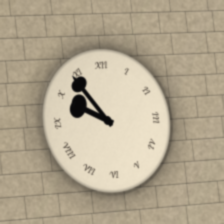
9 h 54 min
